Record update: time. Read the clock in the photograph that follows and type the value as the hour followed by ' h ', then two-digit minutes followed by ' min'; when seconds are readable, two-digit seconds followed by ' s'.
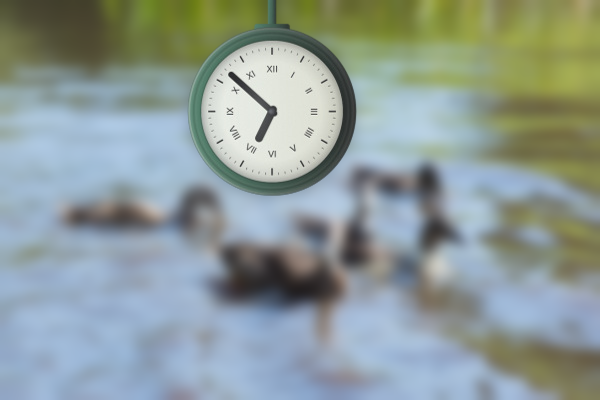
6 h 52 min
